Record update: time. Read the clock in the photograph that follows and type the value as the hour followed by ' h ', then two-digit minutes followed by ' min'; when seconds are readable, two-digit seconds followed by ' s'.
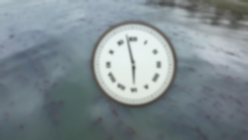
5 h 58 min
